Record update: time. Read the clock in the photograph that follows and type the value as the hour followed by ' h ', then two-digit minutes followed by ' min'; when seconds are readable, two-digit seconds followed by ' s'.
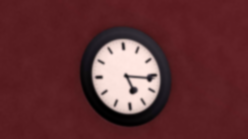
5 h 16 min
